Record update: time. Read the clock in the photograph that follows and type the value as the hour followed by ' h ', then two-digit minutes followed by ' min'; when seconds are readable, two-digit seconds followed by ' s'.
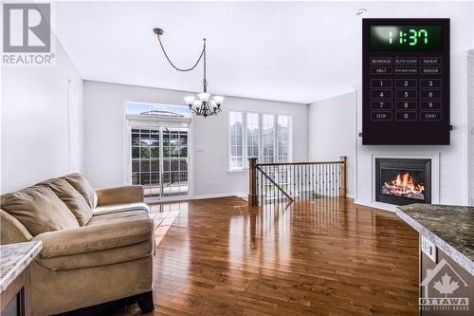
11 h 37 min
